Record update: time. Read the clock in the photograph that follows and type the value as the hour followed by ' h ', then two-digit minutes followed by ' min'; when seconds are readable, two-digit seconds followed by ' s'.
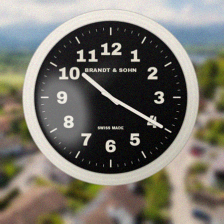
10 h 20 min
